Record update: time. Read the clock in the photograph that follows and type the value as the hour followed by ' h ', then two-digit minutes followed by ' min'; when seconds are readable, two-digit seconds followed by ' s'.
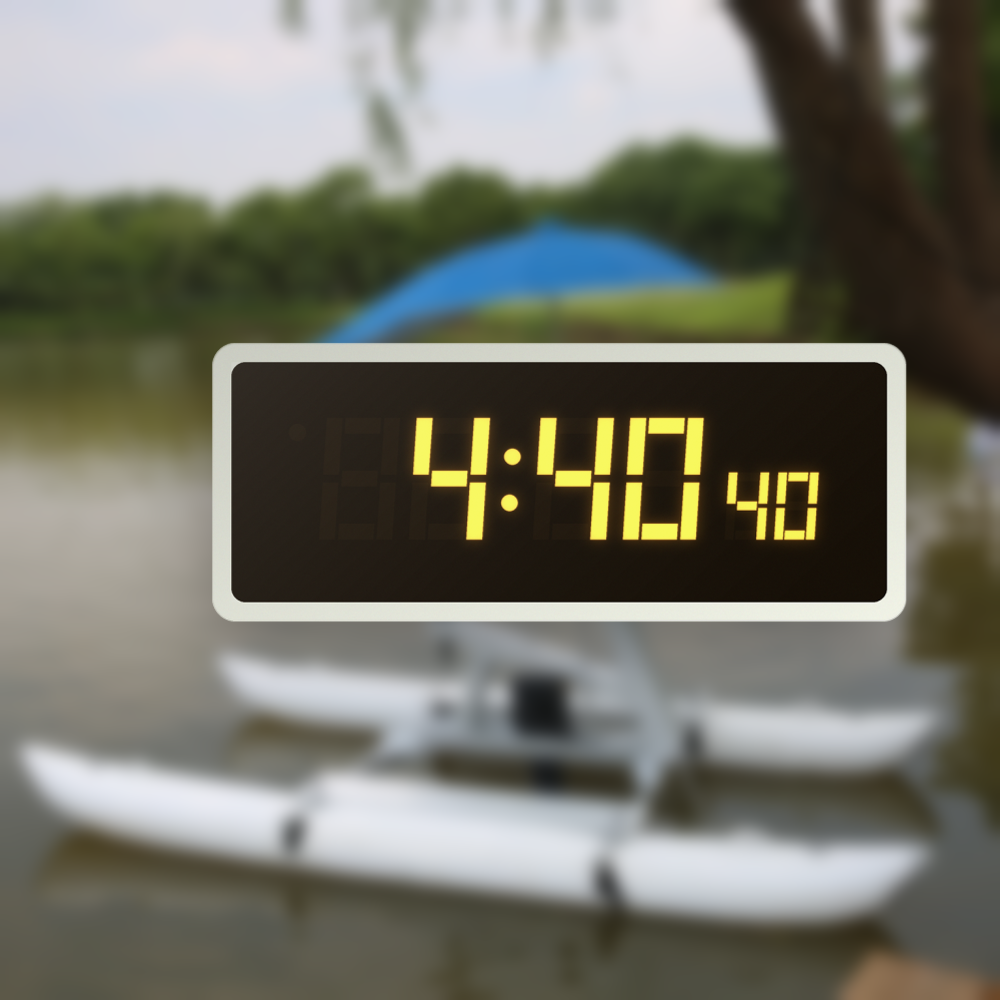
4 h 40 min 40 s
